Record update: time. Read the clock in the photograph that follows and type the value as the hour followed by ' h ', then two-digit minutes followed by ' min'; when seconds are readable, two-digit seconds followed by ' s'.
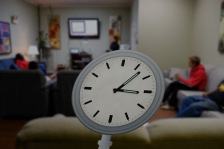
3 h 07 min
